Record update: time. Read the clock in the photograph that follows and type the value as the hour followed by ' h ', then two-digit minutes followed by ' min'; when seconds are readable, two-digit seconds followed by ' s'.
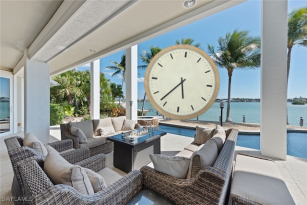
5 h 37 min
